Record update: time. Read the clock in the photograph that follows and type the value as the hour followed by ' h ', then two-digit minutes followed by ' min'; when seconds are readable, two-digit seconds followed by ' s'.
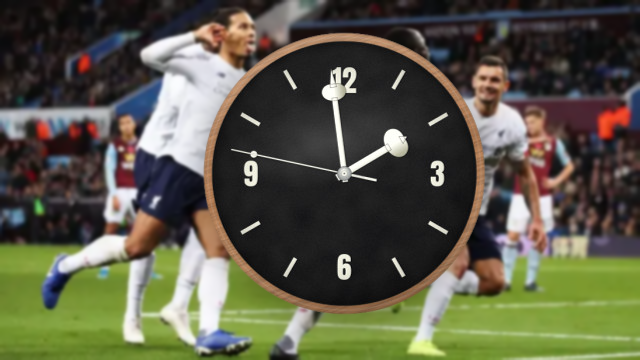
1 h 58 min 47 s
